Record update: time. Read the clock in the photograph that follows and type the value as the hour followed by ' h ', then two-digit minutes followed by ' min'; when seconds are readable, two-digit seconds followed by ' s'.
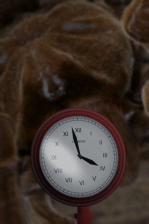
3 h 58 min
